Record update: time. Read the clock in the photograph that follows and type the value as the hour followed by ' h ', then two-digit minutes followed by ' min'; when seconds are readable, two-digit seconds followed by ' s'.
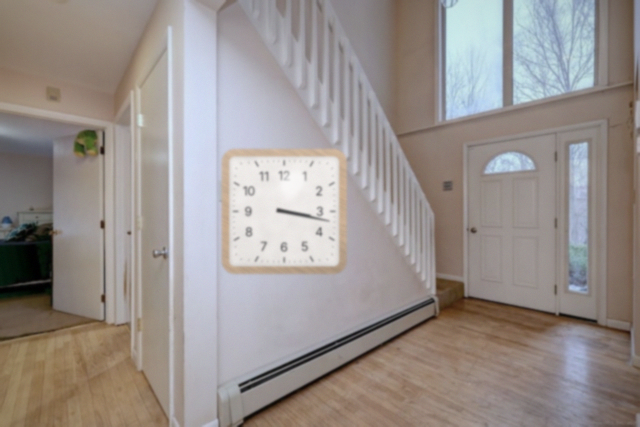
3 h 17 min
